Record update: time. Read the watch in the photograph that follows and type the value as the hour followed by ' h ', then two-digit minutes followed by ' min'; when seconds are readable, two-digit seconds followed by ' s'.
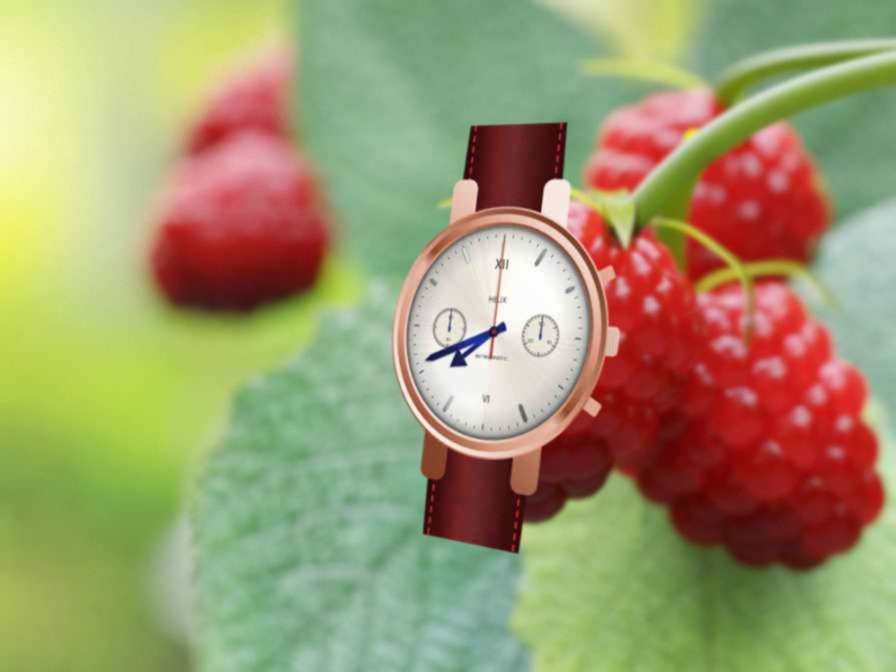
7 h 41 min
